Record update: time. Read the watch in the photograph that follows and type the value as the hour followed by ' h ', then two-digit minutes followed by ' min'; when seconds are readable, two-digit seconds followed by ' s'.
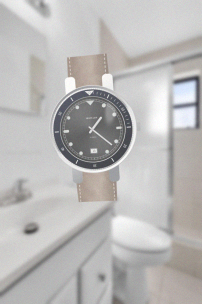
1 h 22 min
